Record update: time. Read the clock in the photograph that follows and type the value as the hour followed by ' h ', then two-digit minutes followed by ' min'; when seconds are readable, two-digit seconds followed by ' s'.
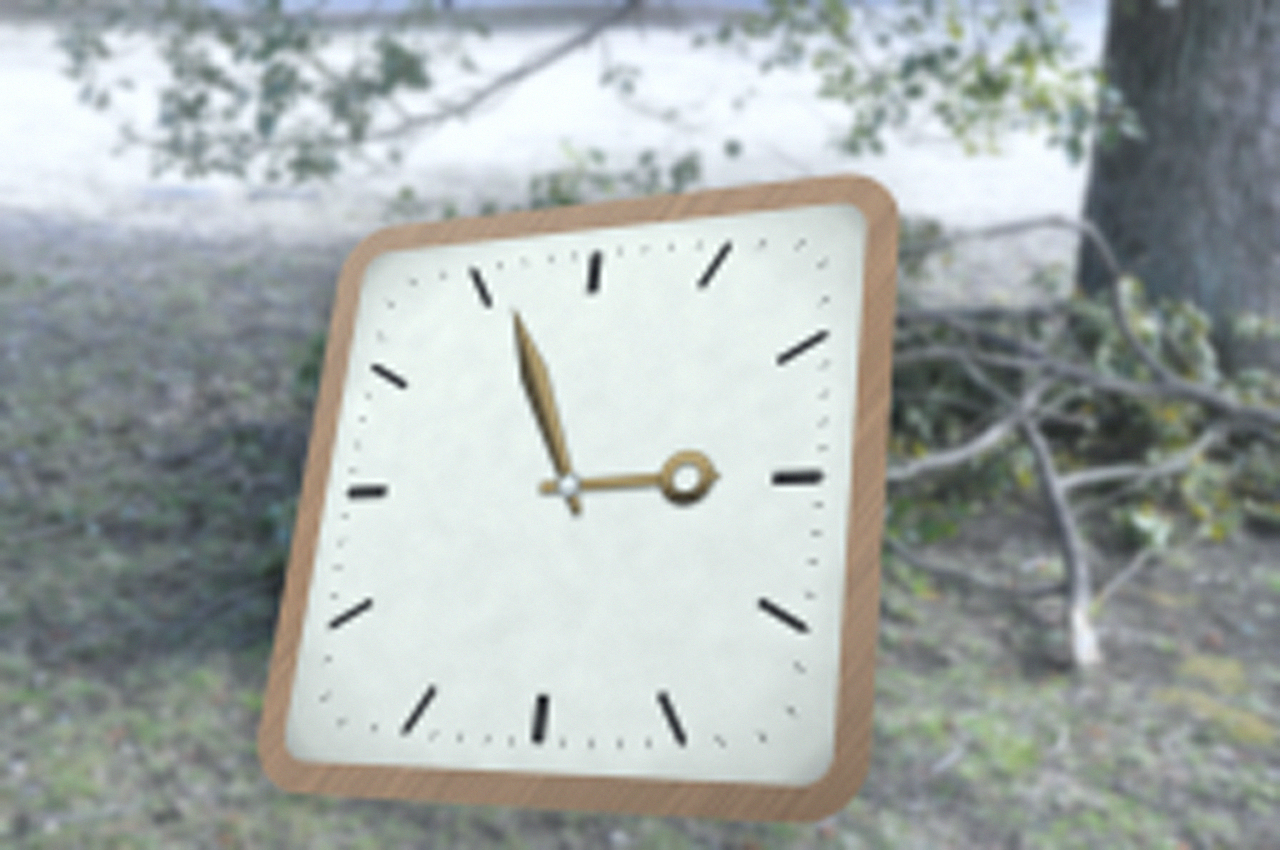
2 h 56 min
